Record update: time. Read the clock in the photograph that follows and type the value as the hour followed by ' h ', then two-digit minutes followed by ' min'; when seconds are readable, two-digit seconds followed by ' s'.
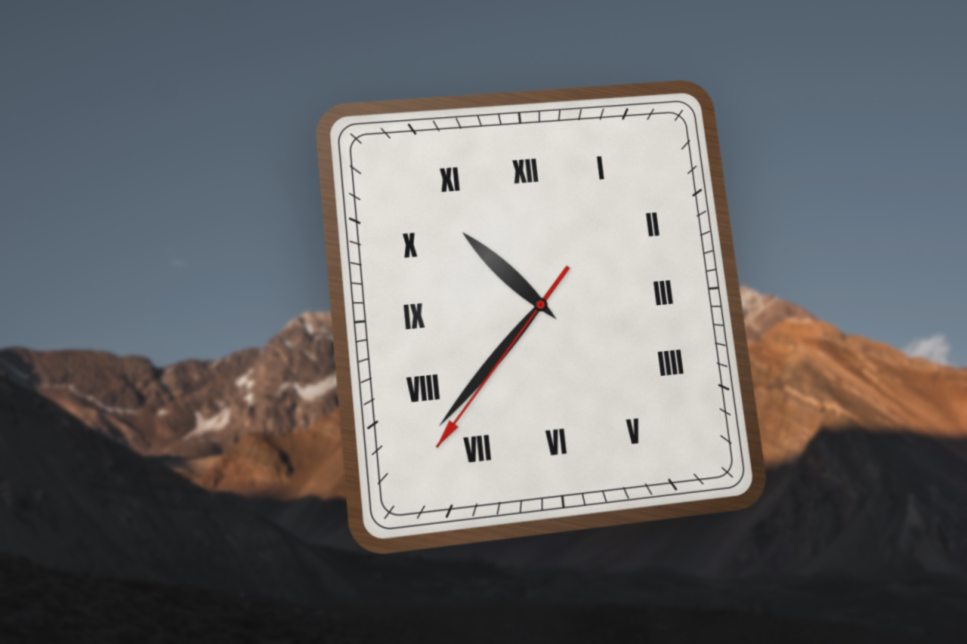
10 h 37 min 37 s
